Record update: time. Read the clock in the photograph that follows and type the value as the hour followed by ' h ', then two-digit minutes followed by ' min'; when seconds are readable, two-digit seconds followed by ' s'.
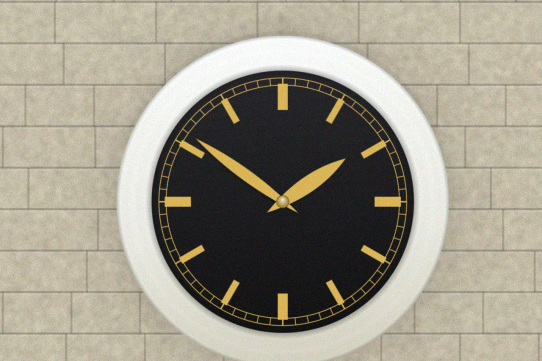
1 h 51 min
